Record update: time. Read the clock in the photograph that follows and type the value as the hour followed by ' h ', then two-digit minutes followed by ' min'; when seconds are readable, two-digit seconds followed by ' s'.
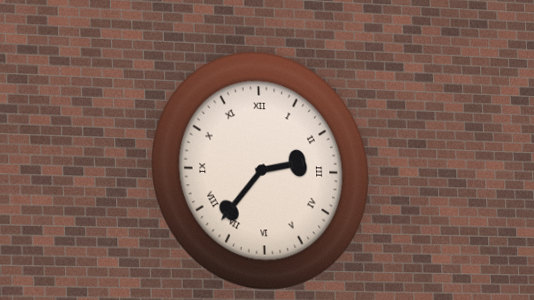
2 h 37 min
